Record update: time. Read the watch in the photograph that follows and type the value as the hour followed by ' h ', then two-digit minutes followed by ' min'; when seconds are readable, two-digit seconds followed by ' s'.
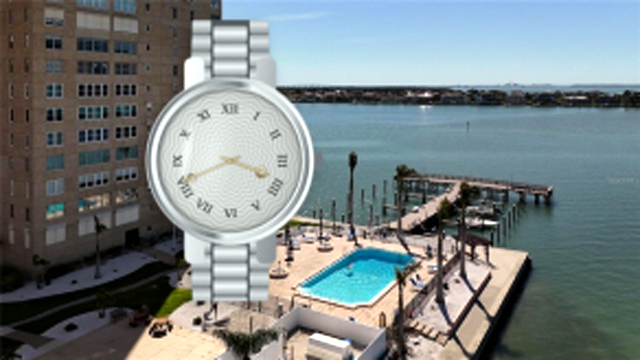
3 h 41 min
